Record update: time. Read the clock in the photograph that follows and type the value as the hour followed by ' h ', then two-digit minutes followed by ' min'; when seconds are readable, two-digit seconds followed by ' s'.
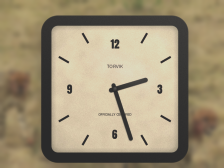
2 h 27 min
